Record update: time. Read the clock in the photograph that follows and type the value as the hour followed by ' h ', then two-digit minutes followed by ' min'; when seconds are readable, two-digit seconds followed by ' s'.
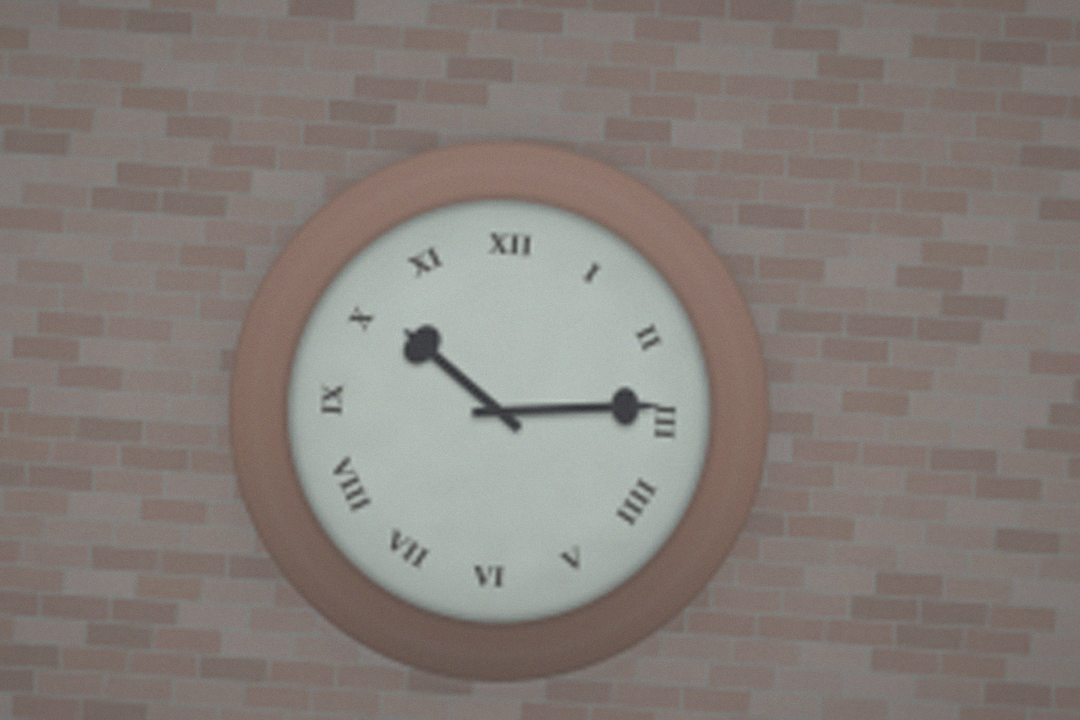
10 h 14 min
